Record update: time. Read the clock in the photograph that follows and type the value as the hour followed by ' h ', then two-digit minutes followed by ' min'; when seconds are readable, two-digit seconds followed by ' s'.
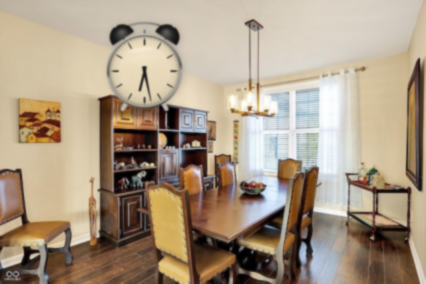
6 h 28 min
